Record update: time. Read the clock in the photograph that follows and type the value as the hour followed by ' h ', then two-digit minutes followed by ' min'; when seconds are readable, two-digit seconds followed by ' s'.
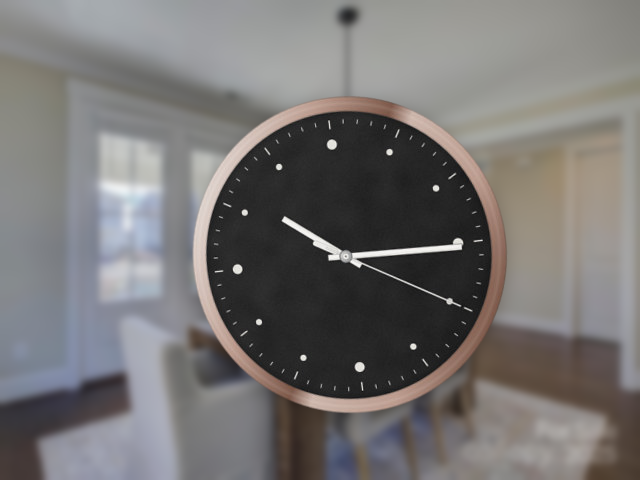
10 h 15 min 20 s
